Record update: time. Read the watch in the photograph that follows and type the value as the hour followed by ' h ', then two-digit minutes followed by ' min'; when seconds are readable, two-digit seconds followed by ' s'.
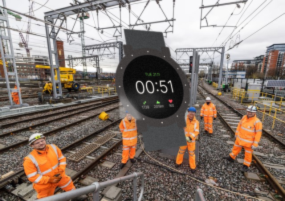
0 h 51 min
